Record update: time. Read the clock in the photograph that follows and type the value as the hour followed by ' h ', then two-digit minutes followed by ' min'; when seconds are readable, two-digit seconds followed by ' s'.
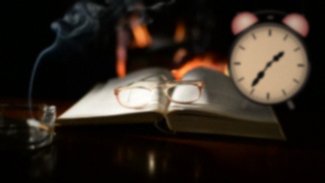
1 h 36 min
